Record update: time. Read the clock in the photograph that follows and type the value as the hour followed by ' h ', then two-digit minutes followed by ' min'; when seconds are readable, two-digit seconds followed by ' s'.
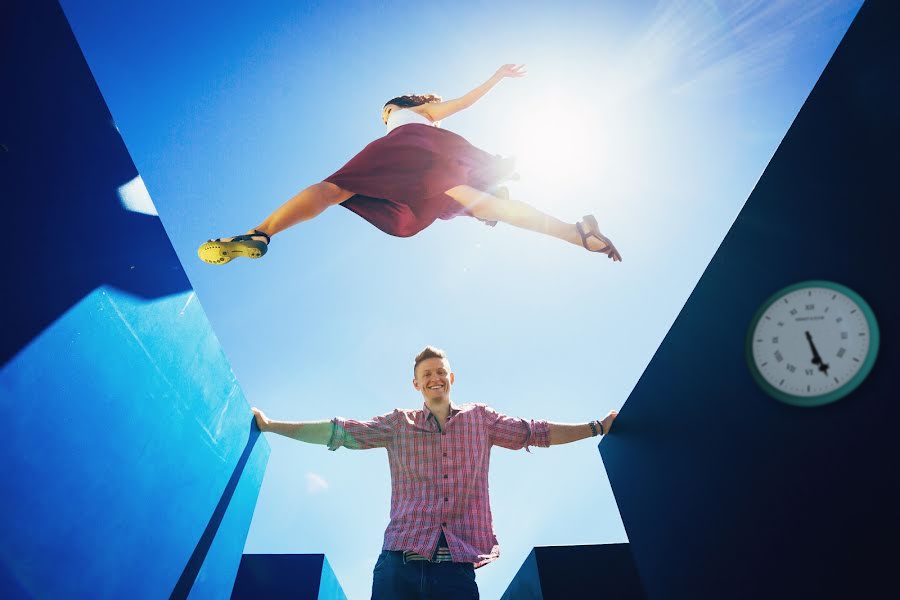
5 h 26 min
